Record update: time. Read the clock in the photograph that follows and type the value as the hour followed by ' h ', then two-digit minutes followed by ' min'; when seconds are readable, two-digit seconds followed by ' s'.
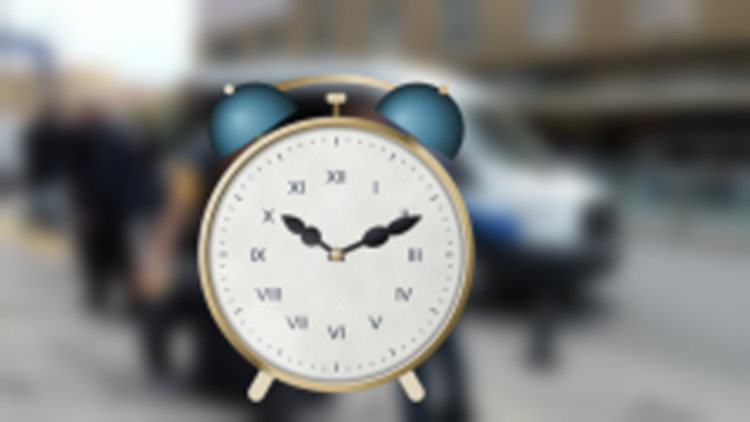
10 h 11 min
